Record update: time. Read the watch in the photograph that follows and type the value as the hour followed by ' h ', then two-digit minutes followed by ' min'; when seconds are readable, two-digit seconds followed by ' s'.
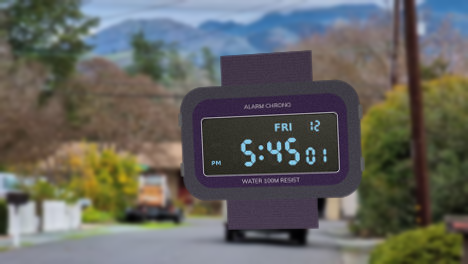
5 h 45 min 01 s
